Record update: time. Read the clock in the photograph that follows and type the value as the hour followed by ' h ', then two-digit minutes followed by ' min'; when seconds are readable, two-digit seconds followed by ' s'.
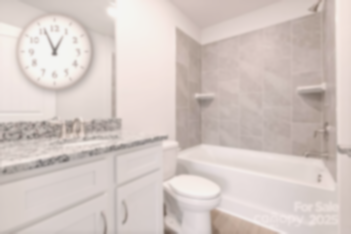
12 h 56 min
